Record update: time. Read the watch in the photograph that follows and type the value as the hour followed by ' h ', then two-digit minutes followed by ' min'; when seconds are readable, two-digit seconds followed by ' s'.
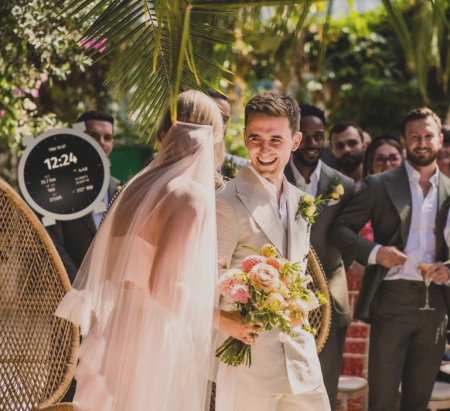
12 h 24 min
